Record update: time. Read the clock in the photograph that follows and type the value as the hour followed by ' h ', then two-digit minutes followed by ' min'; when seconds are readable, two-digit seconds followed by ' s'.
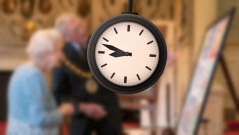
8 h 48 min
